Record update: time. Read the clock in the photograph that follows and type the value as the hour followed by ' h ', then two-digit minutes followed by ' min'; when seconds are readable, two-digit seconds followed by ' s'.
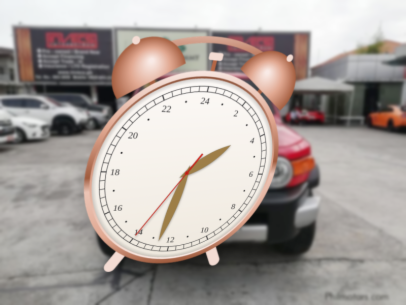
3 h 31 min 35 s
